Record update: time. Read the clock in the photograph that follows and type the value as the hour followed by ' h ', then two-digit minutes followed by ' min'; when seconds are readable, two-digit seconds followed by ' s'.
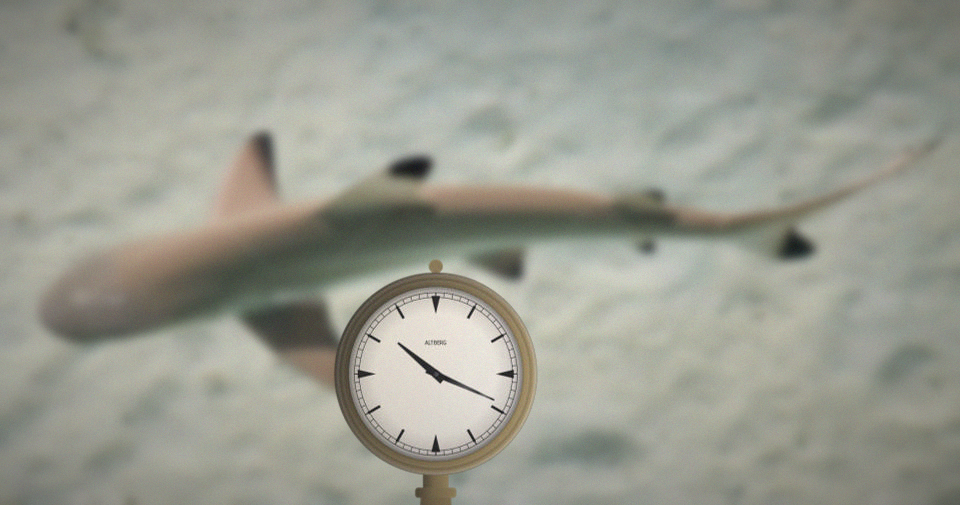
10 h 19 min
